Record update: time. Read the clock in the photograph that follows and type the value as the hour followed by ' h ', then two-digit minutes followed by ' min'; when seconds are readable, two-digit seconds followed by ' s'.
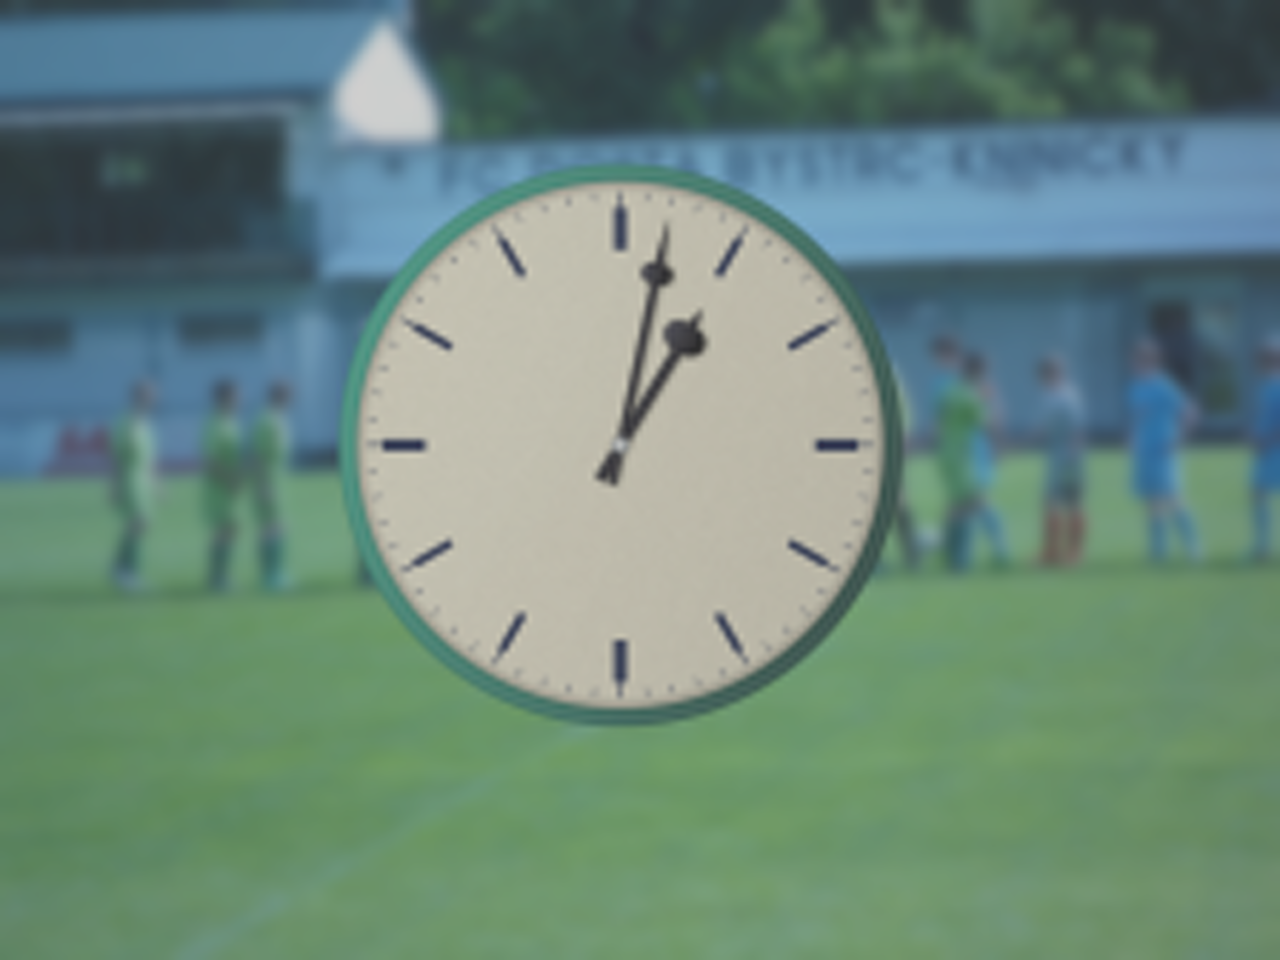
1 h 02 min
